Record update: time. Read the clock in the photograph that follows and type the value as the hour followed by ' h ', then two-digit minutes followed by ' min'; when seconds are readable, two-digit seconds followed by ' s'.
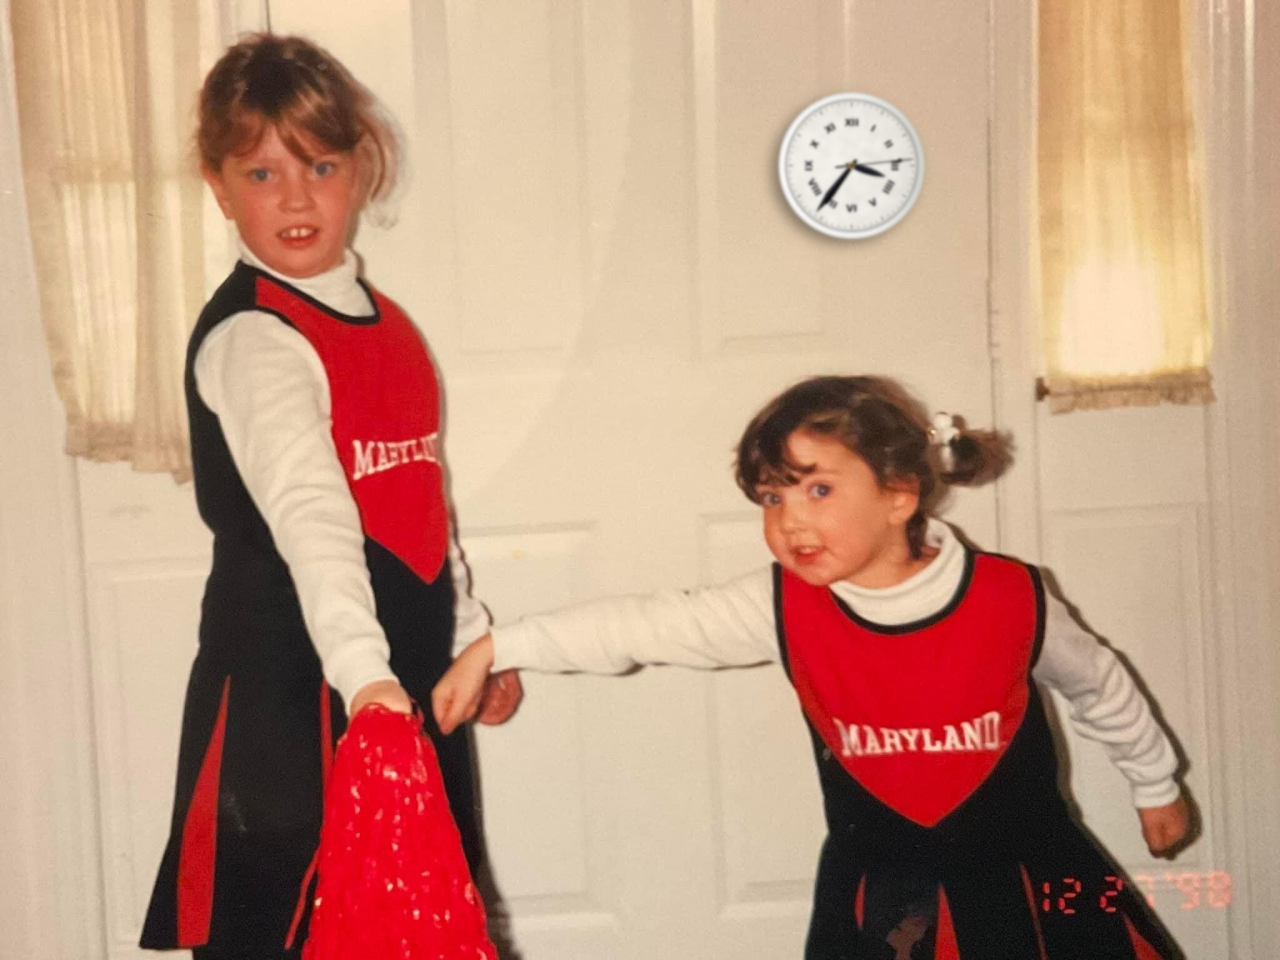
3 h 36 min 14 s
